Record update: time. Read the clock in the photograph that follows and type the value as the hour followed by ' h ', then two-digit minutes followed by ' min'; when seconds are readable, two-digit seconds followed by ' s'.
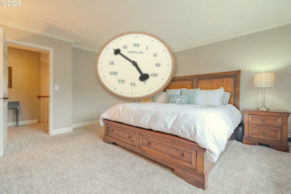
4 h 51 min
